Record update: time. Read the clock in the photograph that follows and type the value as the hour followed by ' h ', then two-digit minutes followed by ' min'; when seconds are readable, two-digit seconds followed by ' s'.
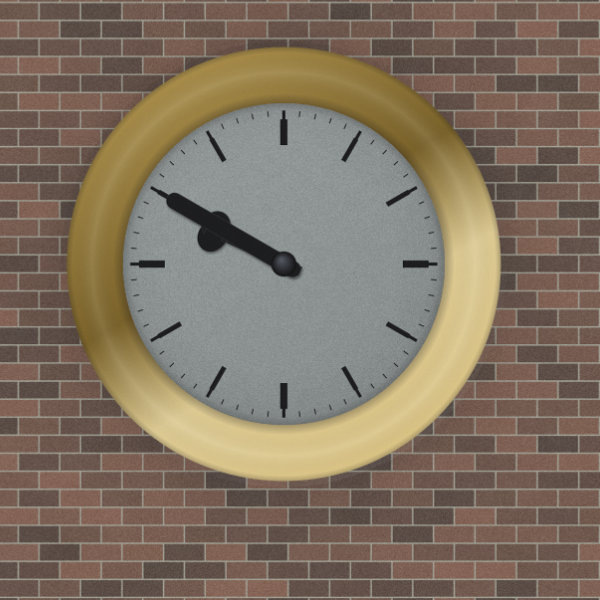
9 h 50 min
